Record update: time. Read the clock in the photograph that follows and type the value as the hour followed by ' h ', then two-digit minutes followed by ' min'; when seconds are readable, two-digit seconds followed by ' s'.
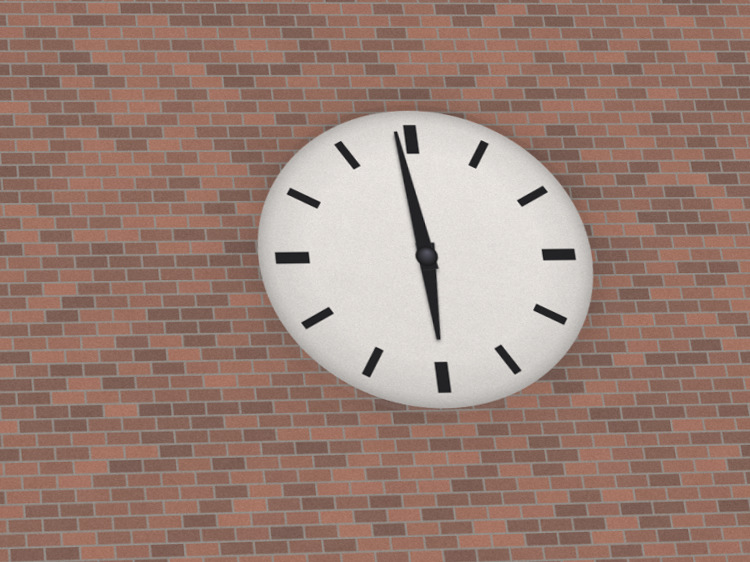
5 h 59 min
